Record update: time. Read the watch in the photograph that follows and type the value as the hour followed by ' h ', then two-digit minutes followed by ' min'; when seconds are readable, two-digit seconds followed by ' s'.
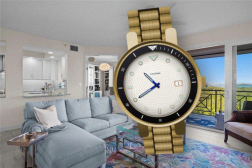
10 h 40 min
